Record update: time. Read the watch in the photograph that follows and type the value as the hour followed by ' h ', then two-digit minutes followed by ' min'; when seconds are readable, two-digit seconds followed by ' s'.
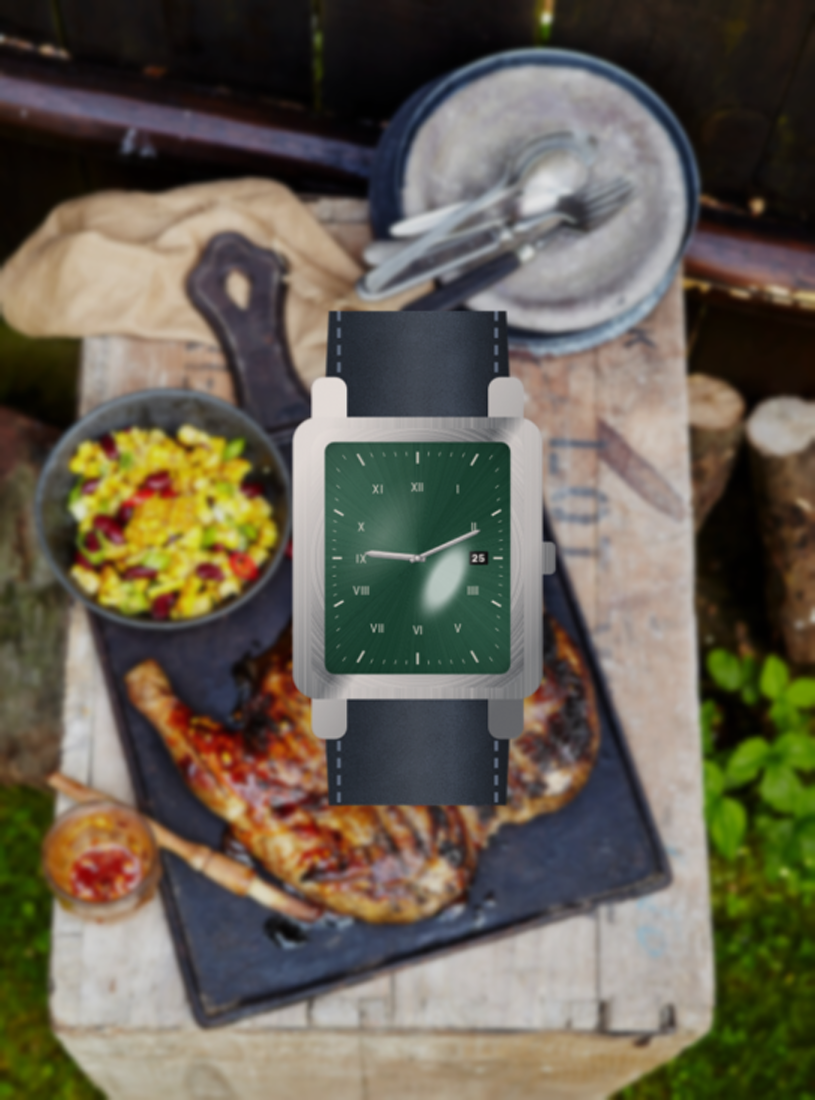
9 h 11 min
